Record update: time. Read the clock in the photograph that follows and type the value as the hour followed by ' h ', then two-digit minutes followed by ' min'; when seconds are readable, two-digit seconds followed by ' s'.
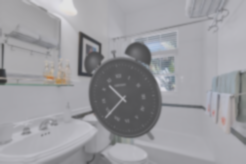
10 h 39 min
